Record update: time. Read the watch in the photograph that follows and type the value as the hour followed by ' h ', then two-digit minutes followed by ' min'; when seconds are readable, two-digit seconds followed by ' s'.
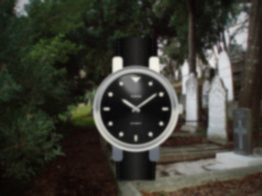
10 h 09 min
